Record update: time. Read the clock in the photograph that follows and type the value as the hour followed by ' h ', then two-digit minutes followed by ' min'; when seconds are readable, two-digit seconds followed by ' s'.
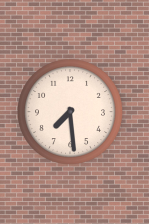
7 h 29 min
